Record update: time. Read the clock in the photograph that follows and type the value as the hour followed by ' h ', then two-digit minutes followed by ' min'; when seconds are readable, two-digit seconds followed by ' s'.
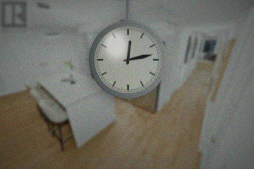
12 h 13 min
